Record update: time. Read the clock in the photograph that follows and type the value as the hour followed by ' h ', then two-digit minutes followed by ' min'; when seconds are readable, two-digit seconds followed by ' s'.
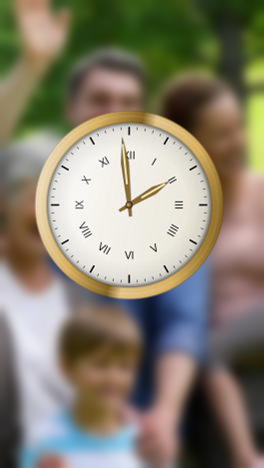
1 h 59 min
